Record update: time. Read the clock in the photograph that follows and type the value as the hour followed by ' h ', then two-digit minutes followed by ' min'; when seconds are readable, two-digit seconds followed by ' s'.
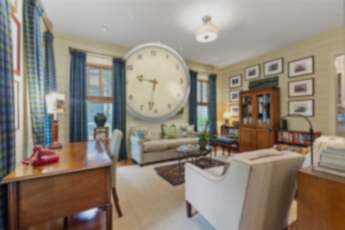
9 h 32 min
